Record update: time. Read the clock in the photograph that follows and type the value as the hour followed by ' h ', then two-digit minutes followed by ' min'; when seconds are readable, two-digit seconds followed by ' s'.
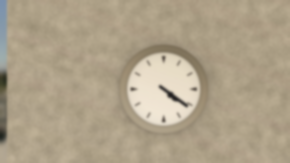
4 h 21 min
